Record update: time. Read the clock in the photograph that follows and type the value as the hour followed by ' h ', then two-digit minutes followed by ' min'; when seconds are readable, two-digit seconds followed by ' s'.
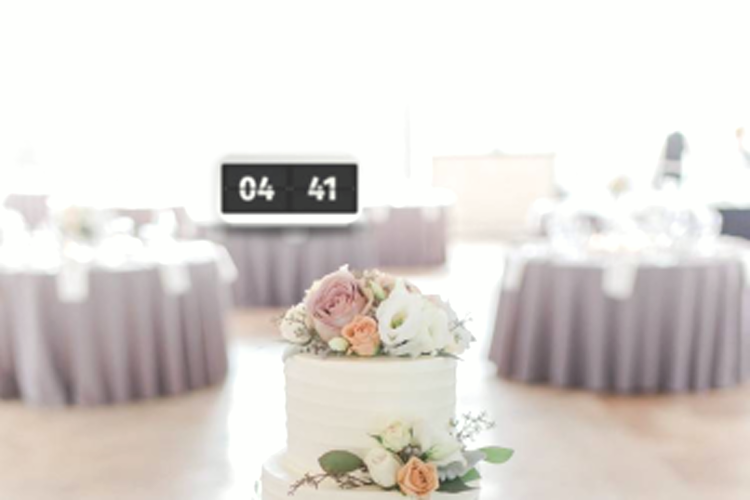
4 h 41 min
